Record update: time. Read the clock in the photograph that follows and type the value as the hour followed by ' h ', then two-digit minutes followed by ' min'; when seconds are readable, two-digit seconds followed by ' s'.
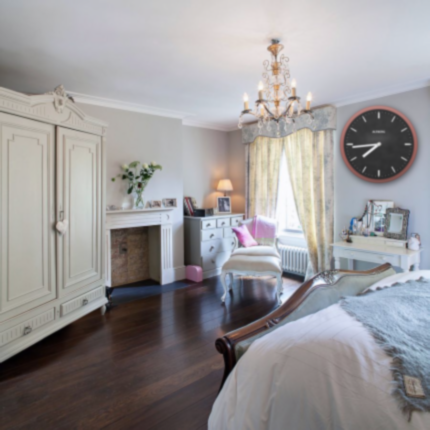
7 h 44 min
